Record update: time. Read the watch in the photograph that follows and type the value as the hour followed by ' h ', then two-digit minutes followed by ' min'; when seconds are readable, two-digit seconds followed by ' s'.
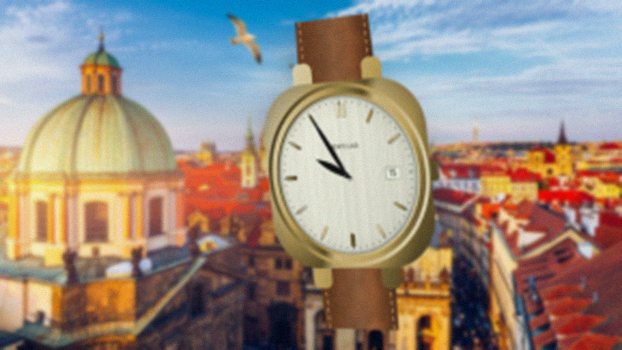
9 h 55 min
